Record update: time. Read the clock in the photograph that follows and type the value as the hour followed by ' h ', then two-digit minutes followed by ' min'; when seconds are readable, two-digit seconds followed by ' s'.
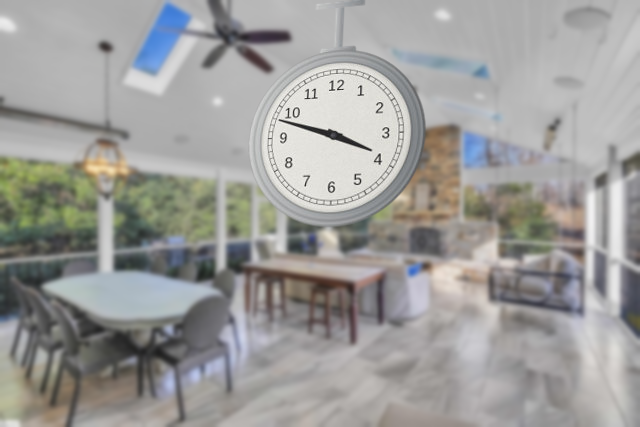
3 h 48 min
